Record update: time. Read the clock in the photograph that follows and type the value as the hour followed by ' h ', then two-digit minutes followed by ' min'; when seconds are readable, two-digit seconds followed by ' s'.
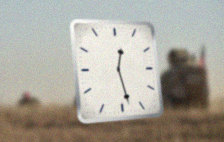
12 h 28 min
